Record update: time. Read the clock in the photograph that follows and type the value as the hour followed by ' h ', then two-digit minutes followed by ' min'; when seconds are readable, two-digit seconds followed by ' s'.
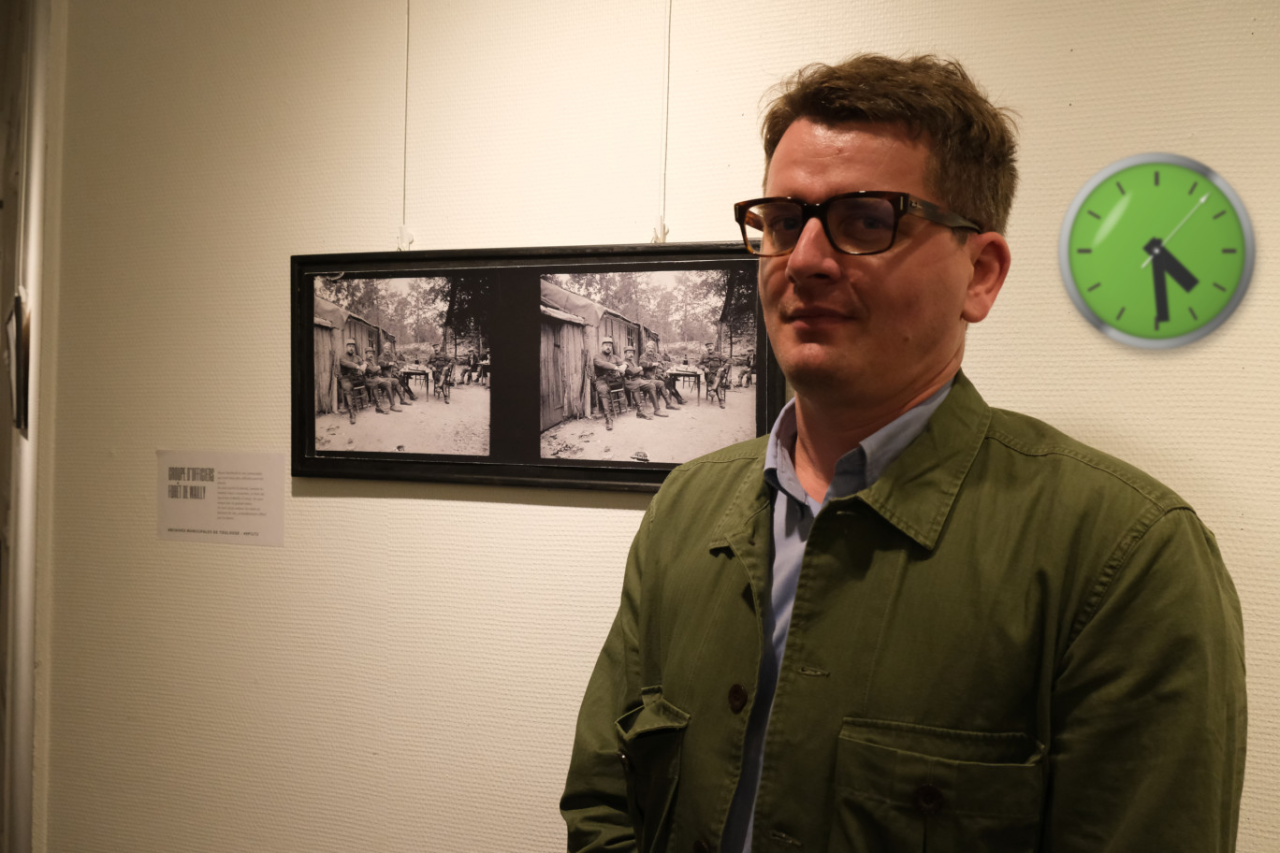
4 h 29 min 07 s
